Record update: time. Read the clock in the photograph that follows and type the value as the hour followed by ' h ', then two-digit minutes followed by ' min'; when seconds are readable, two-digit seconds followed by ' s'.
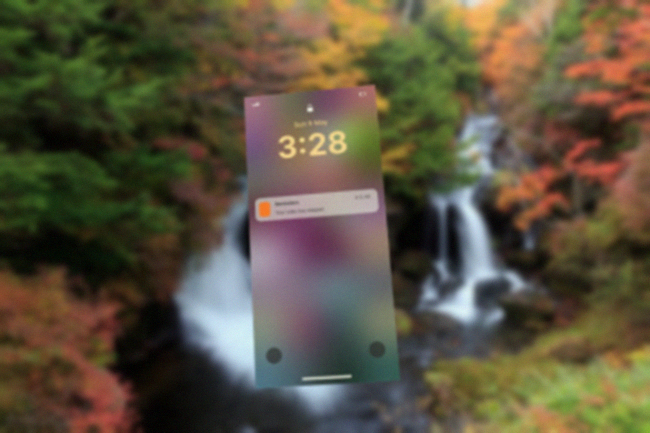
3 h 28 min
